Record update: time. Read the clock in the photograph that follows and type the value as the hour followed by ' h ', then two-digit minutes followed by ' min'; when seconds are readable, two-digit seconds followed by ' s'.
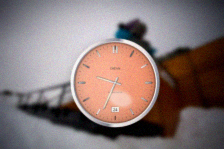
9 h 34 min
